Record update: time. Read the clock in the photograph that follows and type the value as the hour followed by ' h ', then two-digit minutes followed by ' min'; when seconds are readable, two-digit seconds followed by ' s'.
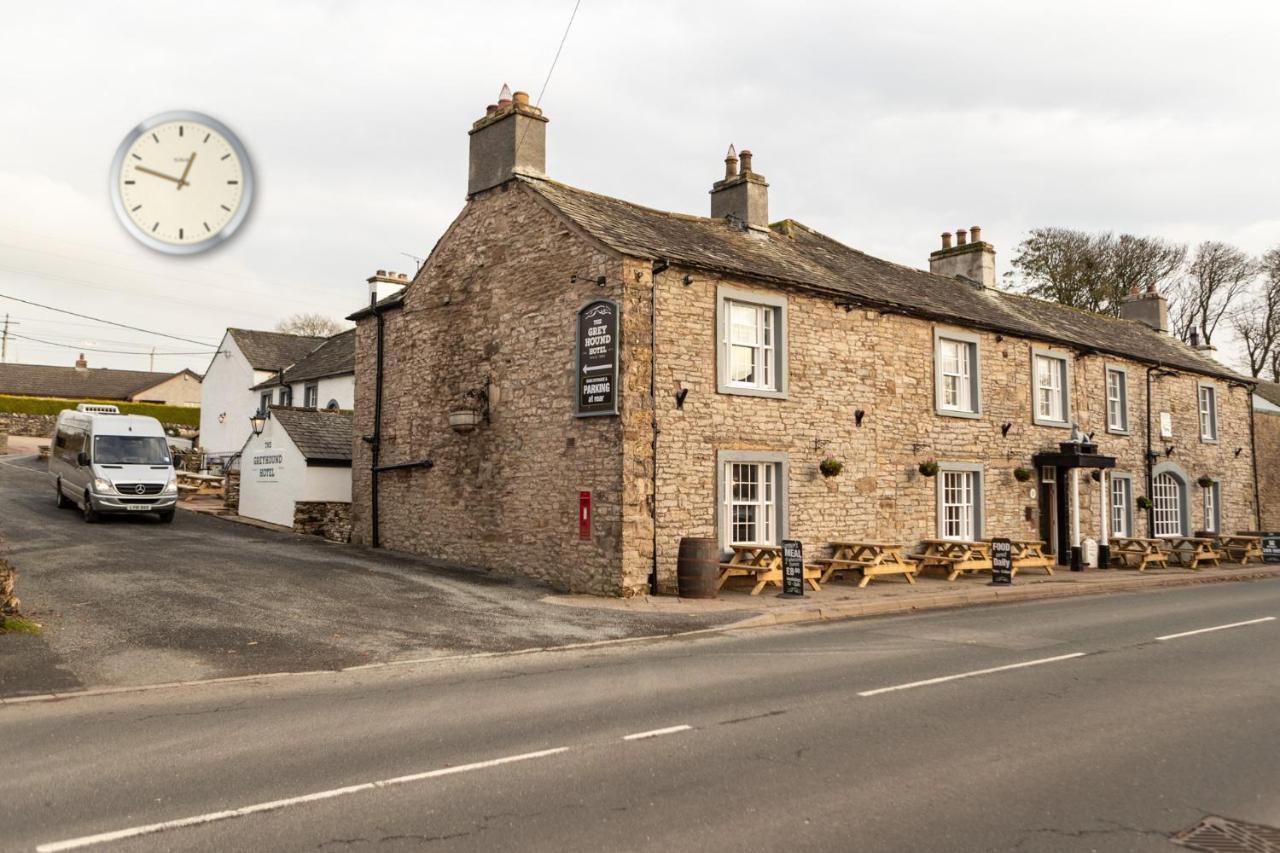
12 h 48 min
